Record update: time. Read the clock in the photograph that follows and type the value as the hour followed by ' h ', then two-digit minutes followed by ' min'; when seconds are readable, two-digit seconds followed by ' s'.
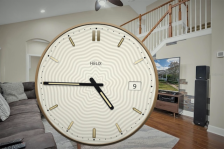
4 h 45 min
